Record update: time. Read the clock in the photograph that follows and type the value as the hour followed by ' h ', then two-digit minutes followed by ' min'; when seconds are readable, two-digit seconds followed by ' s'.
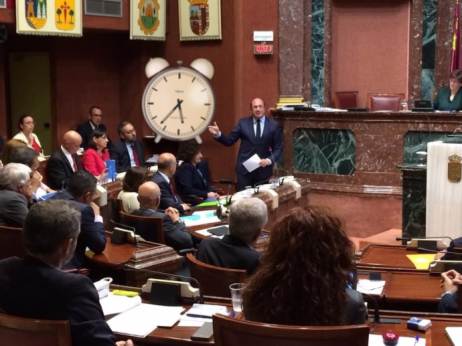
5 h 37 min
